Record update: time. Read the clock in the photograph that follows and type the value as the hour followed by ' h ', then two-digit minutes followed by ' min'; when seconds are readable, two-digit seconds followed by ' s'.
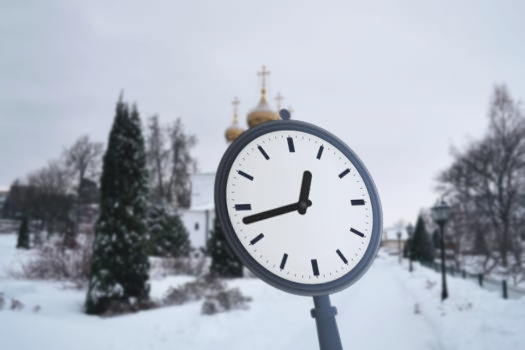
12 h 43 min
